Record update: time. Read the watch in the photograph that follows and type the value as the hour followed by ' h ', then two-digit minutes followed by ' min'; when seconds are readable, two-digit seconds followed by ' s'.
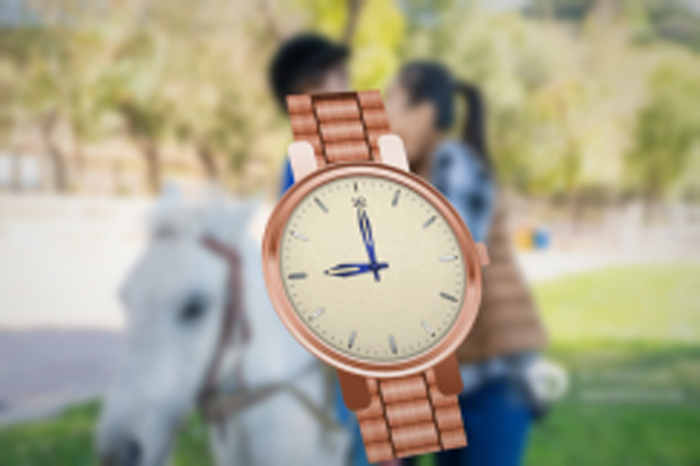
9 h 00 min
